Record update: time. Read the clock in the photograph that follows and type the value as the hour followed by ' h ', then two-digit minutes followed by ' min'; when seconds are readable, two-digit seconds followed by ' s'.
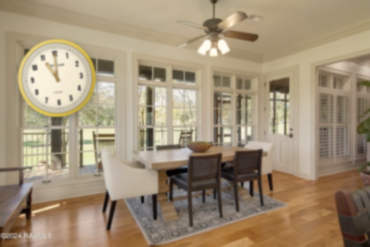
11 h 00 min
